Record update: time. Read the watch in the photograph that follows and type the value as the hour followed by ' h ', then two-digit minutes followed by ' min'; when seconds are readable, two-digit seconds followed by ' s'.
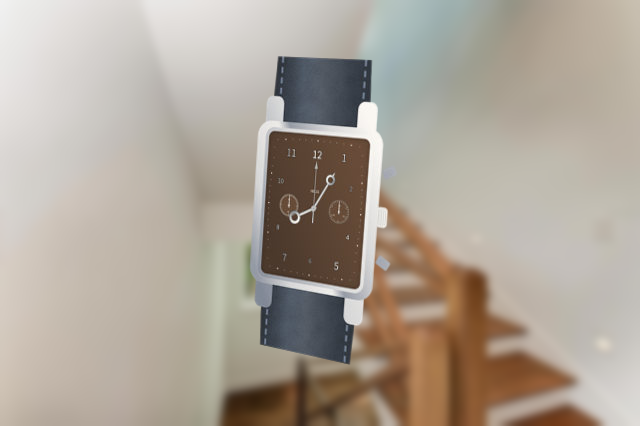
8 h 05 min
